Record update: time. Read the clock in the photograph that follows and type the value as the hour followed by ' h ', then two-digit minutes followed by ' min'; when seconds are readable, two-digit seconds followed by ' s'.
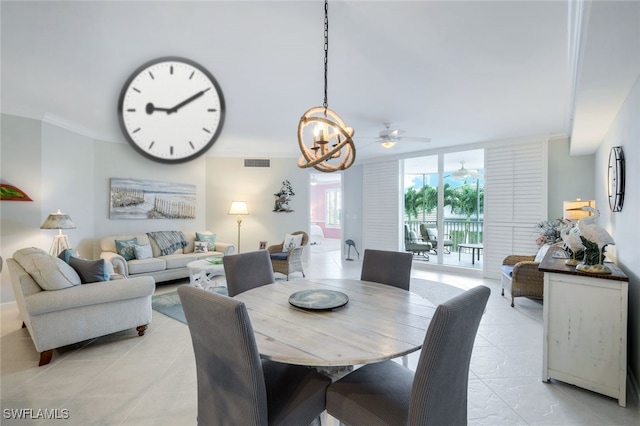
9 h 10 min
